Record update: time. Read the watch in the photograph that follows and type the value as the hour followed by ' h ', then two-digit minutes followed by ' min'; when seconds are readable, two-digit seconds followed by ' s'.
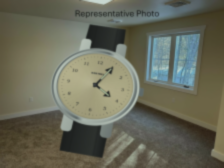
4 h 05 min
